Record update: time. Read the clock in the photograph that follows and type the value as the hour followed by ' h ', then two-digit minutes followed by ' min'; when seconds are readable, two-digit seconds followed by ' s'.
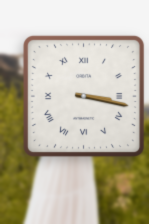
3 h 17 min
